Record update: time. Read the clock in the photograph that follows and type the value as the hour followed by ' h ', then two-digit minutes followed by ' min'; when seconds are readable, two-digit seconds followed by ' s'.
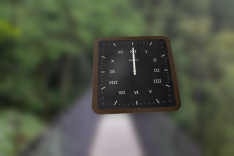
12 h 00 min
